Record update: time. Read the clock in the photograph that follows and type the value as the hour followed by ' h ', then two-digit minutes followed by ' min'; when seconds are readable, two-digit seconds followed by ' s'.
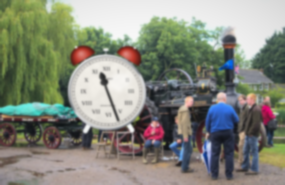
11 h 27 min
